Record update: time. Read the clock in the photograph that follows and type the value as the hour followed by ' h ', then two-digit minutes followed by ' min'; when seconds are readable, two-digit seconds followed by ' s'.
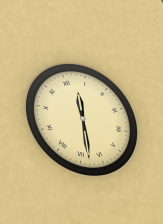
12 h 33 min
